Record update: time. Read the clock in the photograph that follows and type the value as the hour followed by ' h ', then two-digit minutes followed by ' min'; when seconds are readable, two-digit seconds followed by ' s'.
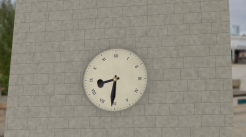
8 h 31 min
